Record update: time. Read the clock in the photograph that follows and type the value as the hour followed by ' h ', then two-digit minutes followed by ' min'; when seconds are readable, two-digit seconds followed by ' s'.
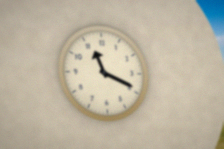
11 h 19 min
